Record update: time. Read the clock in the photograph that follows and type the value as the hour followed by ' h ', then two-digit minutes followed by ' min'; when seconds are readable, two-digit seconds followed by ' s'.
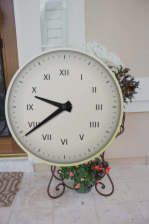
9 h 39 min
